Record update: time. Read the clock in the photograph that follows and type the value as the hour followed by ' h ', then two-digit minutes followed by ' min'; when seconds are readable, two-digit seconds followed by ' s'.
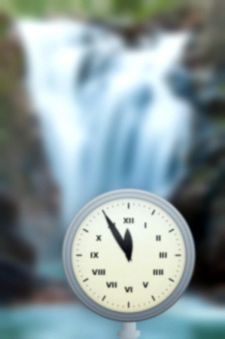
11 h 55 min
